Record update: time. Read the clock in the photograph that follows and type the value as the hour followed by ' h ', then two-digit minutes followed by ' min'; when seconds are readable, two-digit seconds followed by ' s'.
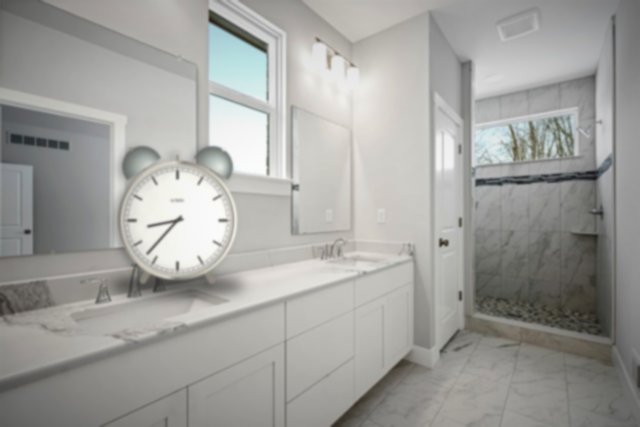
8 h 37 min
